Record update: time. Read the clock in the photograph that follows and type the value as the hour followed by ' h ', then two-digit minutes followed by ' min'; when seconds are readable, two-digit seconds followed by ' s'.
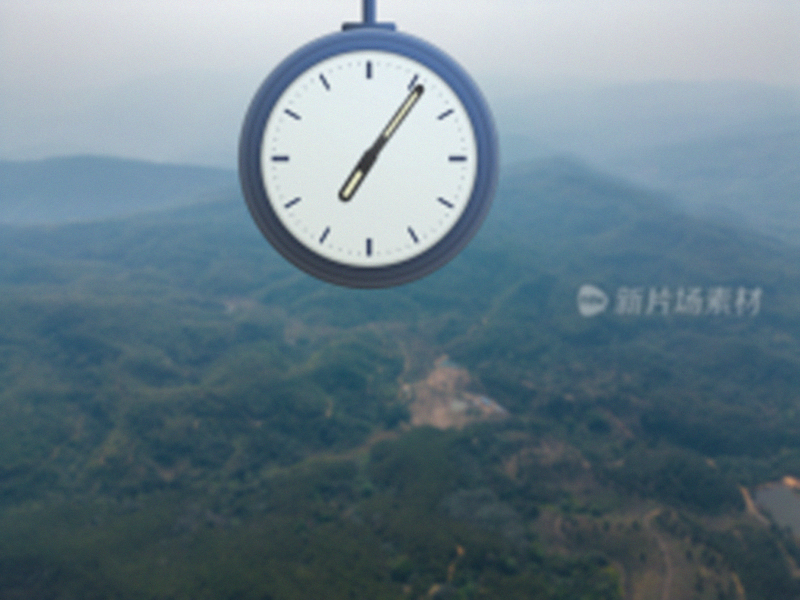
7 h 06 min
